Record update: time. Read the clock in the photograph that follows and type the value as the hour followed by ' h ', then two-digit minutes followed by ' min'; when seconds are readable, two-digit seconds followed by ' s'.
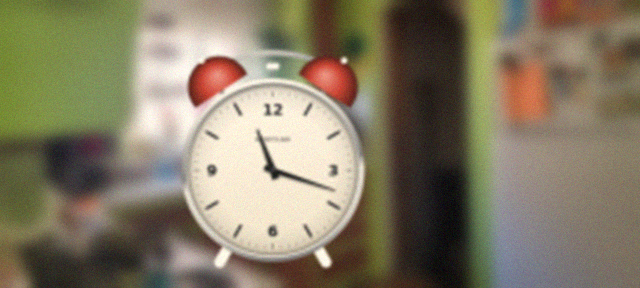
11 h 18 min
